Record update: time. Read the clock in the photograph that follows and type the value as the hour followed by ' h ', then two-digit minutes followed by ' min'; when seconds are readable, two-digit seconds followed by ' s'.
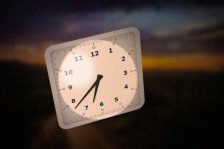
6 h 38 min
